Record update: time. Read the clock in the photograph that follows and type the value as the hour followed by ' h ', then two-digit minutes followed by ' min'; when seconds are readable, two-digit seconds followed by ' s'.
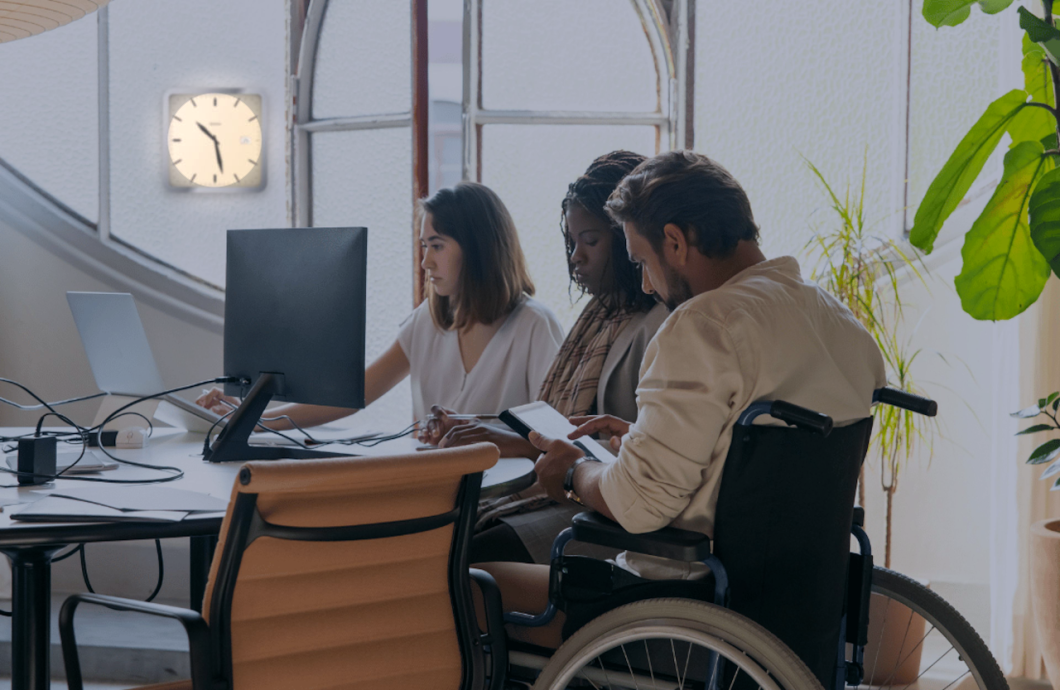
10 h 28 min
